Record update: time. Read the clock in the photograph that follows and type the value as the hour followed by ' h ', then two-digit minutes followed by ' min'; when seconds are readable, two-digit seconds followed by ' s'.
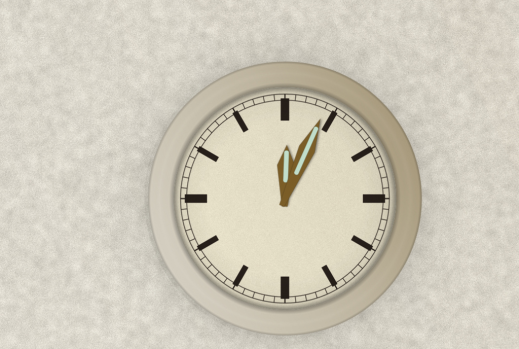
12 h 04 min
